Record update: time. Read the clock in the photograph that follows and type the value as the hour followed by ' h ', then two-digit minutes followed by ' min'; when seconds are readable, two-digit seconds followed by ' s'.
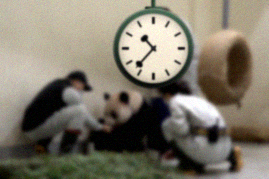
10 h 37 min
